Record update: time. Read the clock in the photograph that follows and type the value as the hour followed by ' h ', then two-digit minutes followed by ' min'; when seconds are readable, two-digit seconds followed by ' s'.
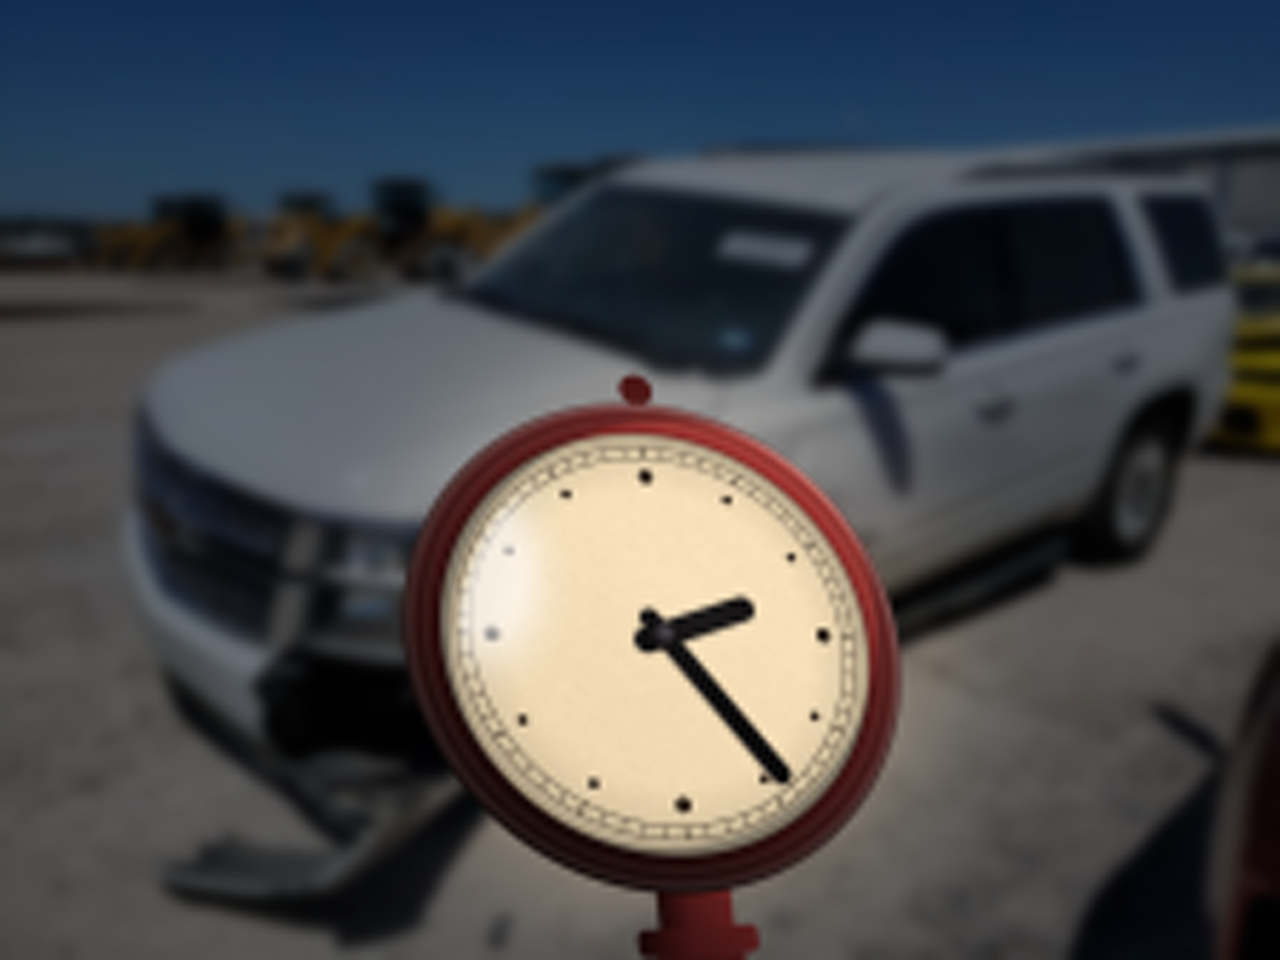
2 h 24 min
